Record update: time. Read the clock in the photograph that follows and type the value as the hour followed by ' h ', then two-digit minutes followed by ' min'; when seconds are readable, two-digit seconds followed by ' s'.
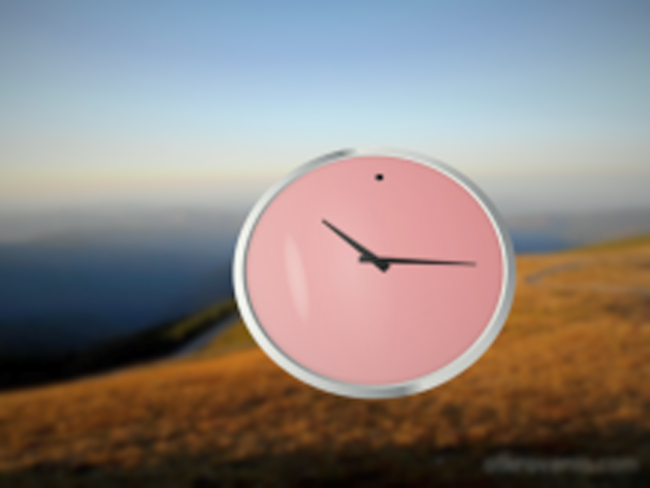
10 h 15 min
